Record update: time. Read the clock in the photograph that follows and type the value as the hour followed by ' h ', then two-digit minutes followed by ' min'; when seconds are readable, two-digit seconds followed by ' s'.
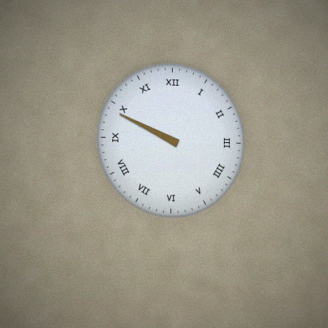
9 h 49 min
